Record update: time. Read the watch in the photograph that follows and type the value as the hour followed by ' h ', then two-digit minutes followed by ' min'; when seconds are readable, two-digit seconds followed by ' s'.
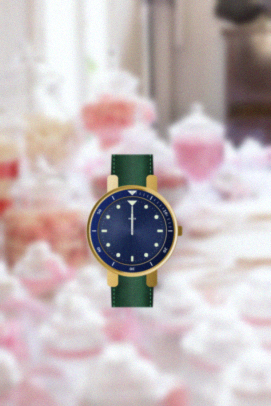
12 h 00 min
